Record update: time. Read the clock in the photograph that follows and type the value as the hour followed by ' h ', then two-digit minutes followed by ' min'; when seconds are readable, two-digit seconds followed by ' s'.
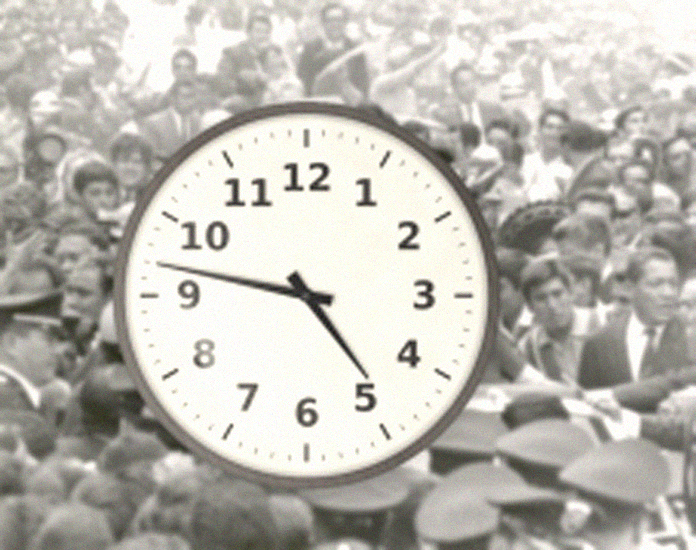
4 h 47 min
